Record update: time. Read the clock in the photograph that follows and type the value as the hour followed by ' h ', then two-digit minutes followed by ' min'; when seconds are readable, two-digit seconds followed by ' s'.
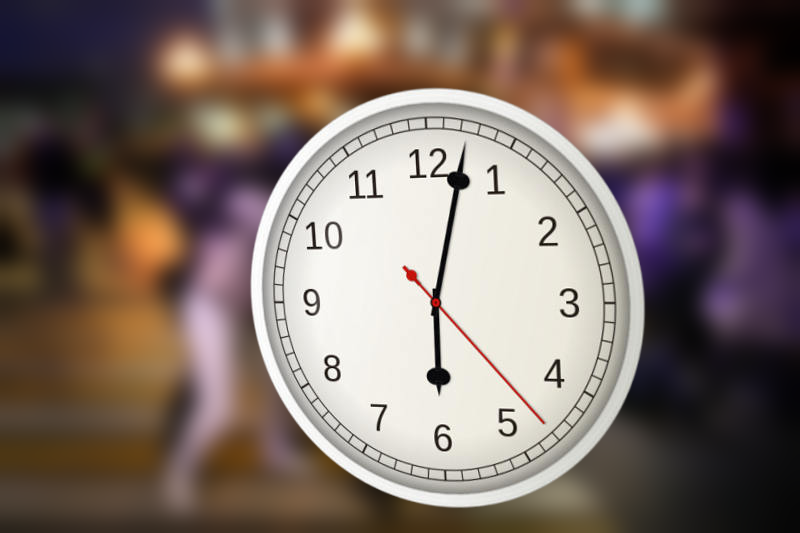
6 h 02 min 23 s
